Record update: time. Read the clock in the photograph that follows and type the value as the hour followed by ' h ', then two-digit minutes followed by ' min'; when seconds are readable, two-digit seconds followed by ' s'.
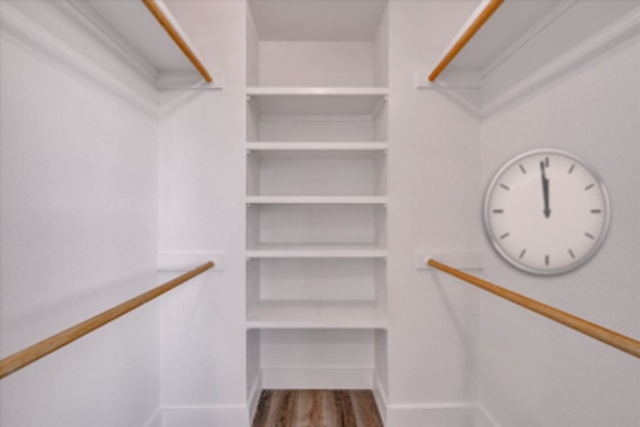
11 h 59 min
